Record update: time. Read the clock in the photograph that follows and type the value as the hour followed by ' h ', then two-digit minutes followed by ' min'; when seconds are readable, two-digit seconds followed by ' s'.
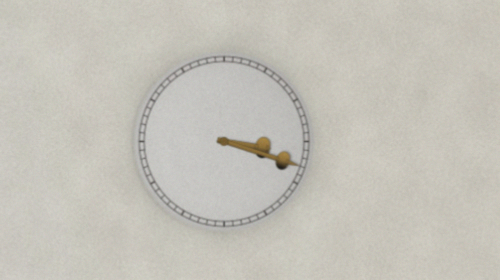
3 h 18 min
